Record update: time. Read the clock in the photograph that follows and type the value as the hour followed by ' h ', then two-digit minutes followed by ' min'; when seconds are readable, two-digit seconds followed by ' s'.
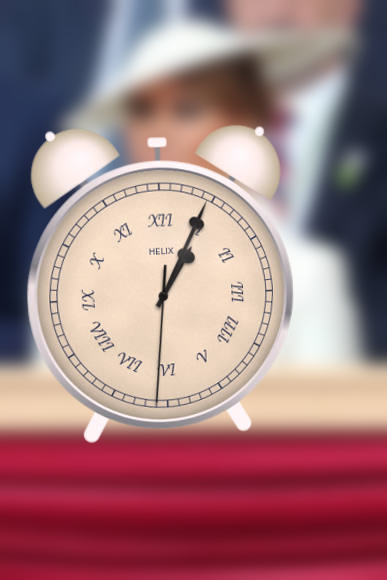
1 h 04 min 31 s
